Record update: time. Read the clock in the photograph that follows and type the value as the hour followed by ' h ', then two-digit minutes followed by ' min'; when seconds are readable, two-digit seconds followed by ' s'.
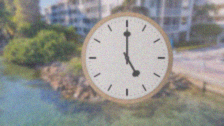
5 h 00 min
